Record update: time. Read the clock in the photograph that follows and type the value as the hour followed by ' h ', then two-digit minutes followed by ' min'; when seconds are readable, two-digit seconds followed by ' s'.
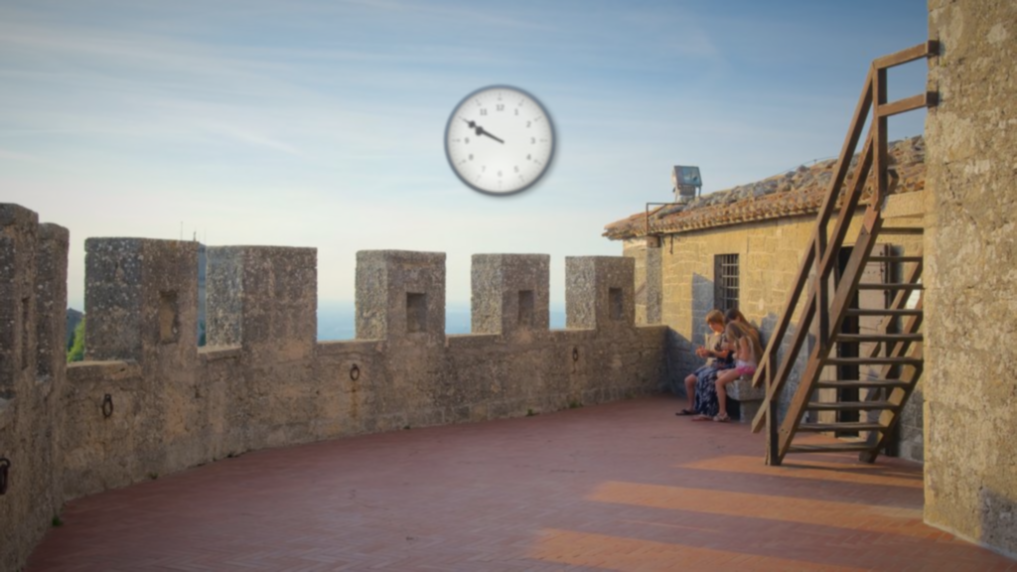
9 h 50 min
